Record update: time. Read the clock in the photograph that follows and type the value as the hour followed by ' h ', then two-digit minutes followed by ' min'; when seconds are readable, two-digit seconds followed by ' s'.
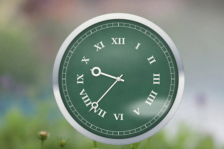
9 h 37 min
